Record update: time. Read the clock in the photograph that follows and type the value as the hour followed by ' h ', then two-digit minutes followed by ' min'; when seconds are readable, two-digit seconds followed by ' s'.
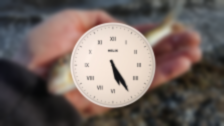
5 h 25 min
